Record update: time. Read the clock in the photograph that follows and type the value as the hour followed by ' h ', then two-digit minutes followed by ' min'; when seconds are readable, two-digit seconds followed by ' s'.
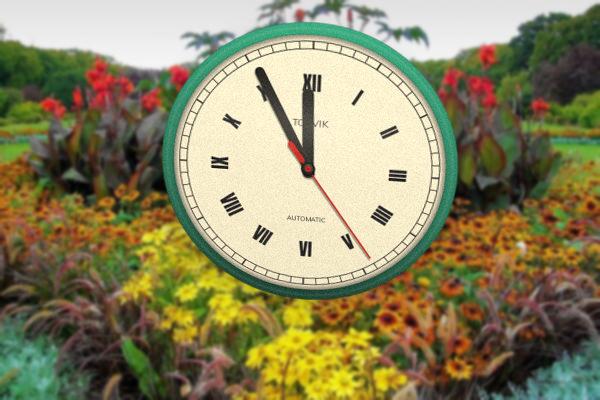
11 h 55 min 24 s
